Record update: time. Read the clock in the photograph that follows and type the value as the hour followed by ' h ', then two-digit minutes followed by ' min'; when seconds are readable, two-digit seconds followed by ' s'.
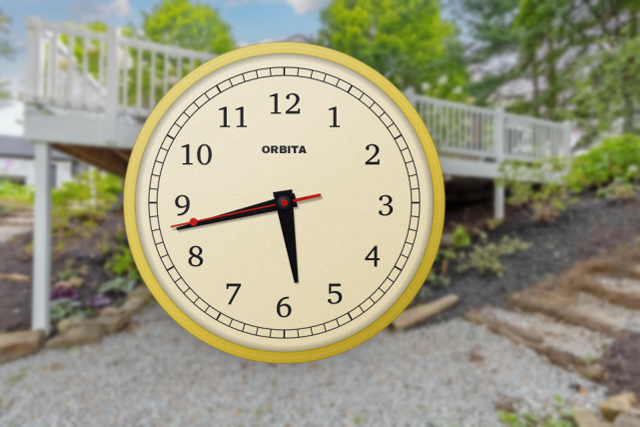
5 h 42 min 43 s
